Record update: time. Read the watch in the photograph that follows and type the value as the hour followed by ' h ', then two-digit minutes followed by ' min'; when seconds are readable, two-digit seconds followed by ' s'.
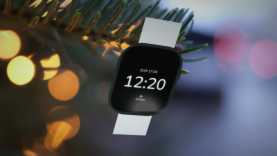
12 h 20 min
